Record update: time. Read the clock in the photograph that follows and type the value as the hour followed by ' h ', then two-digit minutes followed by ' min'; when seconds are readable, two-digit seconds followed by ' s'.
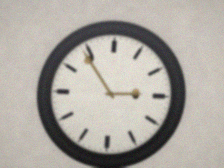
2 h 54 min
